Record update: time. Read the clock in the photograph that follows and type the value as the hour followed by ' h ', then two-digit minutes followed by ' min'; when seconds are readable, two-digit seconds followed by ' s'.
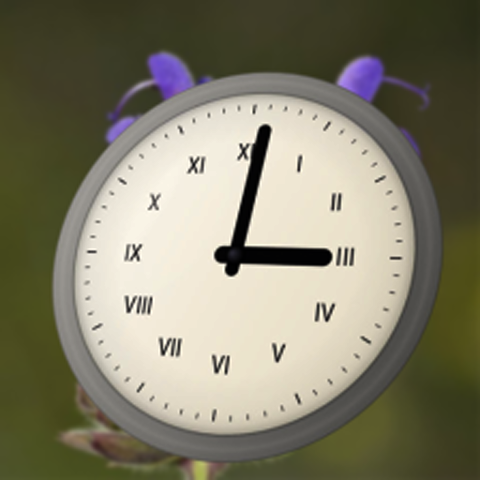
3 h 01 min
